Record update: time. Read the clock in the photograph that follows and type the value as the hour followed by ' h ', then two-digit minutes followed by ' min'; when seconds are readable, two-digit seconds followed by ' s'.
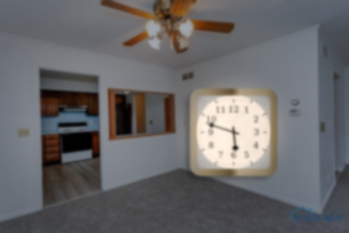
5 h 48 min
